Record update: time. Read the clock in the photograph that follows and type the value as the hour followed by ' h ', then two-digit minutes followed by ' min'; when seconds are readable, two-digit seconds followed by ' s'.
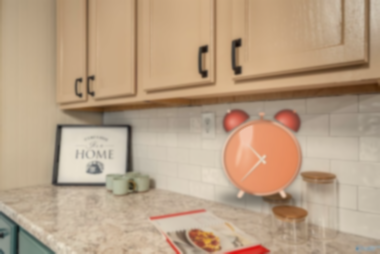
10 h 37 min
